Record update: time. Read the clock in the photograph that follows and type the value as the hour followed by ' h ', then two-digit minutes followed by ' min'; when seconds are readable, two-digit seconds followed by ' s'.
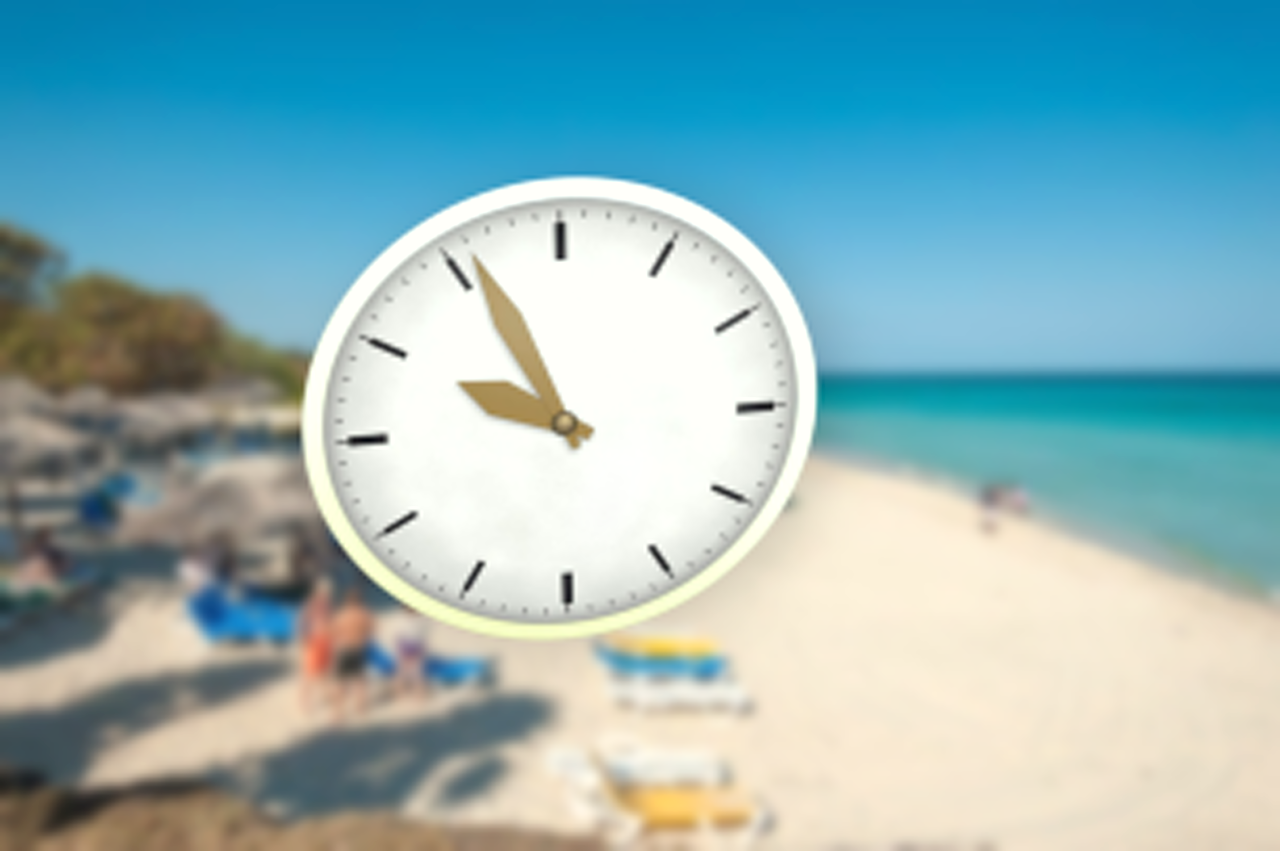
9 h 56 min
